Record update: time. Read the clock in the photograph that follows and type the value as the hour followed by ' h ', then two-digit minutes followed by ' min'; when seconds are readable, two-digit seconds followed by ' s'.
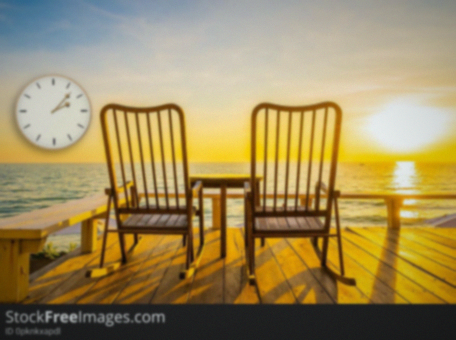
2 h 07 min
